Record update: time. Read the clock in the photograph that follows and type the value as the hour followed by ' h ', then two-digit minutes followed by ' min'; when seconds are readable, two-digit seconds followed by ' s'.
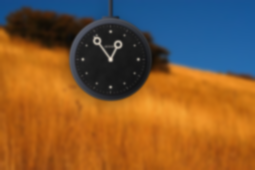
12 h 54 min
